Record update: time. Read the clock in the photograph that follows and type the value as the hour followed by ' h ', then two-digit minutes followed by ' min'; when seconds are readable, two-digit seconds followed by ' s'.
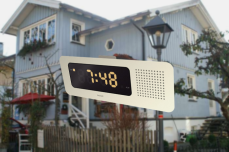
7 h 48 min
